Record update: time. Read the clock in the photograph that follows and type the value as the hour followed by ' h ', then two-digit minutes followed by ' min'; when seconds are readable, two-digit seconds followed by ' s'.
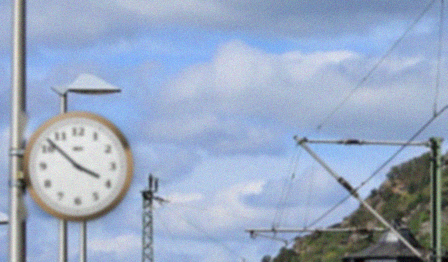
3 h 52 min
